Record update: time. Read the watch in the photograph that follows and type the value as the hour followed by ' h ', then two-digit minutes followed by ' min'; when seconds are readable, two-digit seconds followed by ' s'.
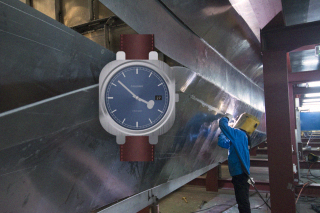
3 h 52 min
